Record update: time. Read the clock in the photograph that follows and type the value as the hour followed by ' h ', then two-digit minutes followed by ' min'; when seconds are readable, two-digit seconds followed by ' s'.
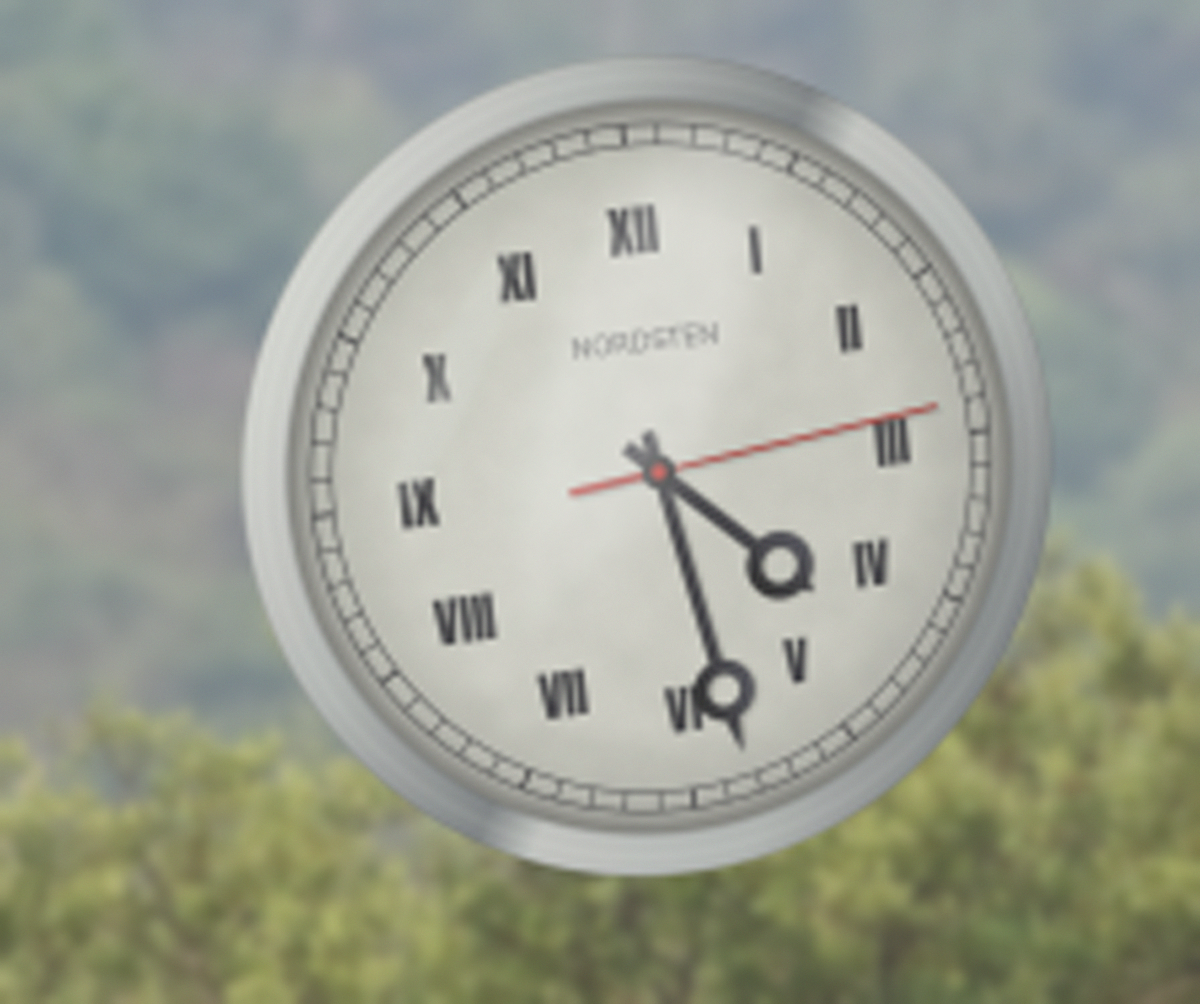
4 h 28 min 14 s
